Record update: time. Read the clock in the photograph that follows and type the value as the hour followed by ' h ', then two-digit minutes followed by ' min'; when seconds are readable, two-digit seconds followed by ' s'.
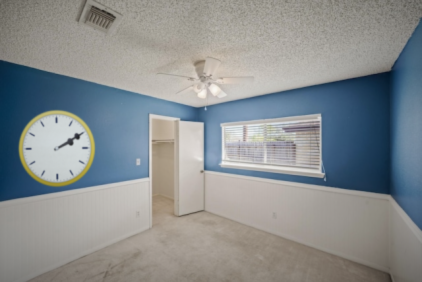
2 h 10 min
